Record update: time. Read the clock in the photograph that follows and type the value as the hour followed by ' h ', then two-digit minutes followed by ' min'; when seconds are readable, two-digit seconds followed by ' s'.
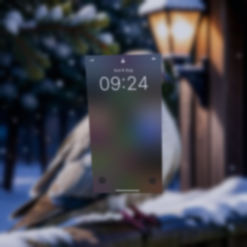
9 h 24 min
